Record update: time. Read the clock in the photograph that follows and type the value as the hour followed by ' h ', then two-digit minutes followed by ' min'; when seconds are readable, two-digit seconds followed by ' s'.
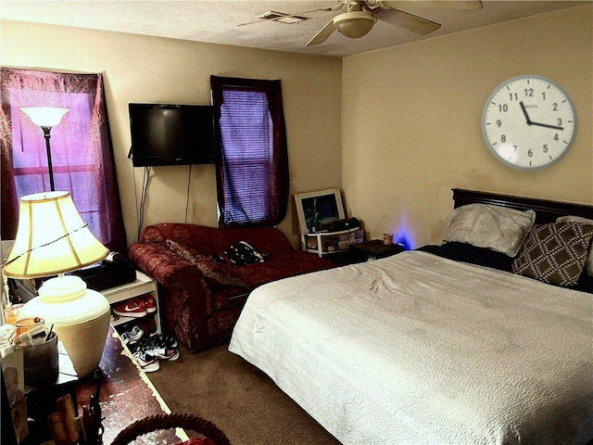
11 h 17 min
